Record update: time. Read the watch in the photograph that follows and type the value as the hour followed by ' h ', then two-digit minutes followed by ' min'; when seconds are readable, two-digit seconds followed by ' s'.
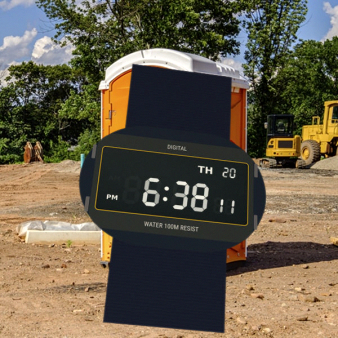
6 h 38 min 11 s
